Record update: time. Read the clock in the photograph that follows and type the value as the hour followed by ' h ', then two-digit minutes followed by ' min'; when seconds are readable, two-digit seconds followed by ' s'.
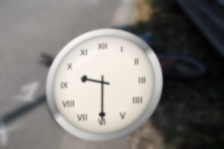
9 h 30 min
